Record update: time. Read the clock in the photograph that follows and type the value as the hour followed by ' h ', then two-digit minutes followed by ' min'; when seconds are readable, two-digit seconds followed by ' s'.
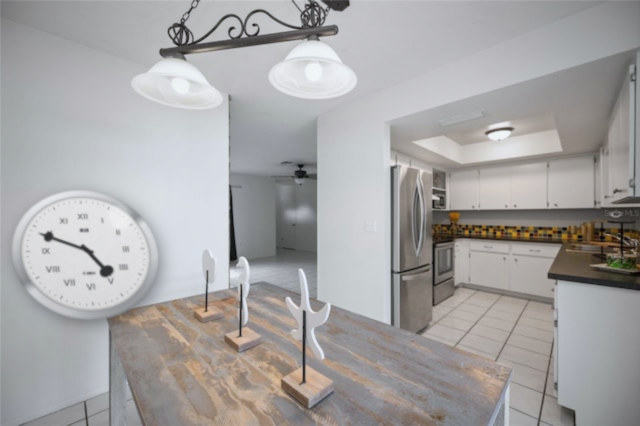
4 h 49 min
